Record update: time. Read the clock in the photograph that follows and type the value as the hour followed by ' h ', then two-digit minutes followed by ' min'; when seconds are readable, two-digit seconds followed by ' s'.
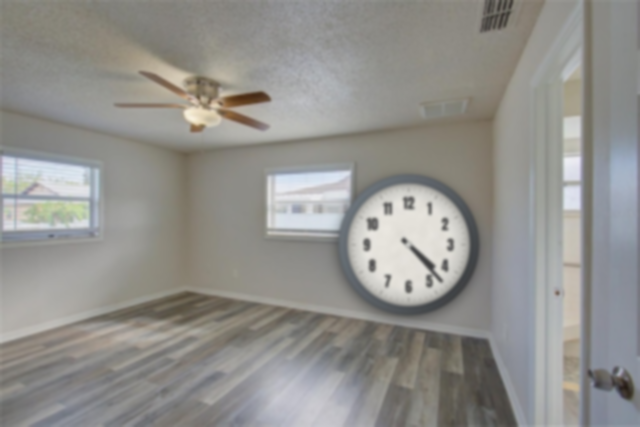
4 h 23 min
